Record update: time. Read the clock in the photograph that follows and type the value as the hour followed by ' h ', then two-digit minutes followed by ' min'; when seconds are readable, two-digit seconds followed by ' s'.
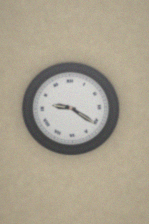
9 h 21 min
